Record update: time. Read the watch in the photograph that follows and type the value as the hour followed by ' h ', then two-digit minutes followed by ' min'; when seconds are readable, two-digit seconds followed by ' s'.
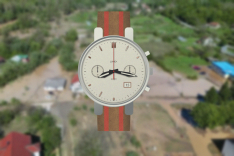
8 h 17 min
